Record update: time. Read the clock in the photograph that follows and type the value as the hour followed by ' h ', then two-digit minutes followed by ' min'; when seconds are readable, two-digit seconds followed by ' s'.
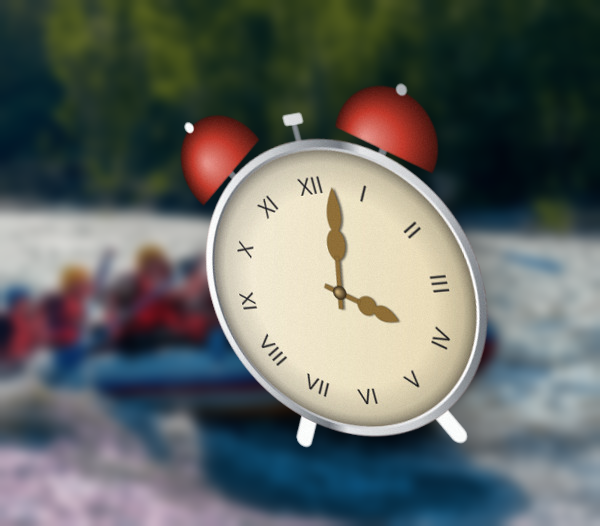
4 h 02 min
